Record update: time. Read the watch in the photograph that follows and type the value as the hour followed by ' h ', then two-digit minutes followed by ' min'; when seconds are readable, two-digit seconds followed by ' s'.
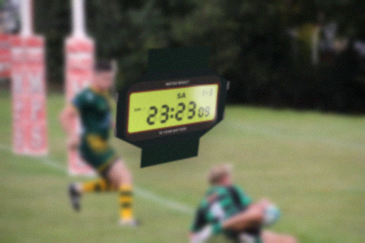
23 h 23 min 09 s
